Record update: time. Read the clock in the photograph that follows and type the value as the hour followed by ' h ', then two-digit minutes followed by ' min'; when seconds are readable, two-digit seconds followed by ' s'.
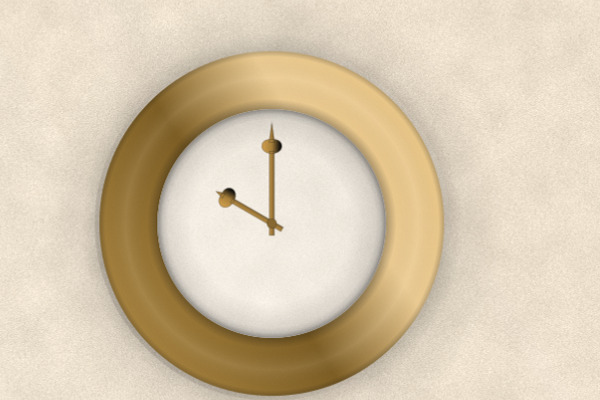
10 h 00 min
